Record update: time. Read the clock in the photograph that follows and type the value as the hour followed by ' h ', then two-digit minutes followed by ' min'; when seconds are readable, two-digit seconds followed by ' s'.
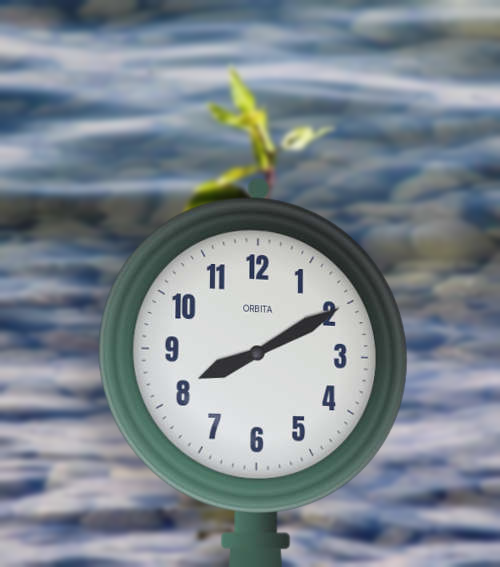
8 h 10 min
